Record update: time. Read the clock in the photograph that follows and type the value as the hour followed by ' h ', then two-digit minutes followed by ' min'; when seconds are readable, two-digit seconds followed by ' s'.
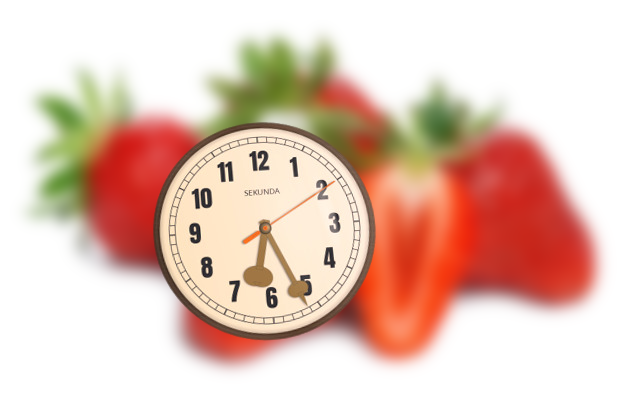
6 h 26 min 10 s
